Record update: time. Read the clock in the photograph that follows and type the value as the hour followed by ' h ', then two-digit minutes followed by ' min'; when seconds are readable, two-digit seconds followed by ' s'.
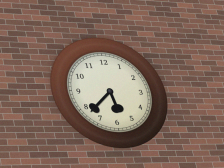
5 h 38 min
